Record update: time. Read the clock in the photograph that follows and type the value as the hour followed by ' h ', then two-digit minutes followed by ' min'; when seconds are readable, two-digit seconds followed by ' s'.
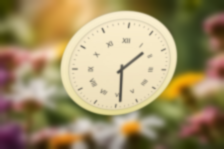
1 h 29 min
